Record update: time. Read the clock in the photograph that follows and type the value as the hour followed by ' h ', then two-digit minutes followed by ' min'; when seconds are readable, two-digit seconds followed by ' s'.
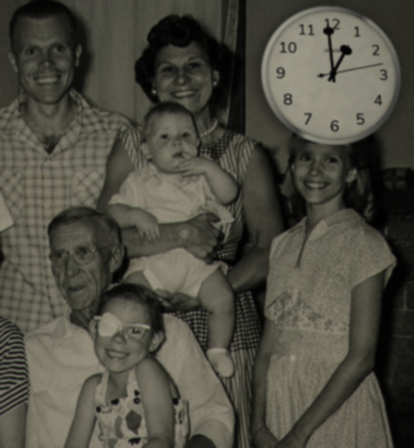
12 h 59 min 13 s
